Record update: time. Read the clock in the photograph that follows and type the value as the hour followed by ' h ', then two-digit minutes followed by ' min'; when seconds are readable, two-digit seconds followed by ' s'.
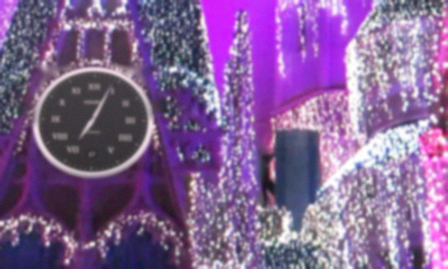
7 h 04 min
